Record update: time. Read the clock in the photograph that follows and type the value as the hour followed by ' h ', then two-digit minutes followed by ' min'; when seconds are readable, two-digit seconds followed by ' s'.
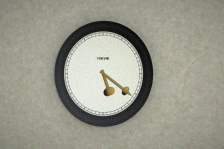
5 h 21 min
